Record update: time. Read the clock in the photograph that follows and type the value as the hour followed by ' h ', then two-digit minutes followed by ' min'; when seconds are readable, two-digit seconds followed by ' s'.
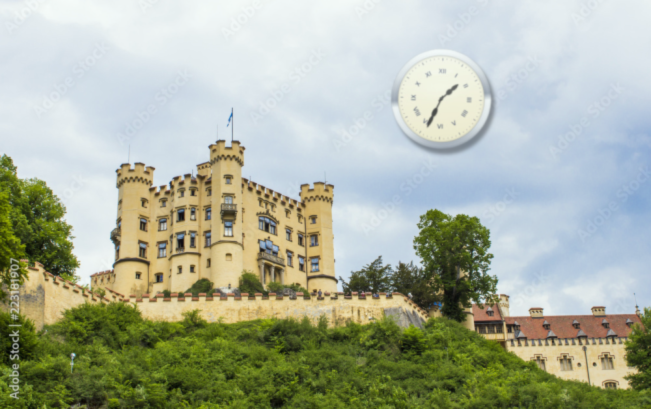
1 h 34 min
